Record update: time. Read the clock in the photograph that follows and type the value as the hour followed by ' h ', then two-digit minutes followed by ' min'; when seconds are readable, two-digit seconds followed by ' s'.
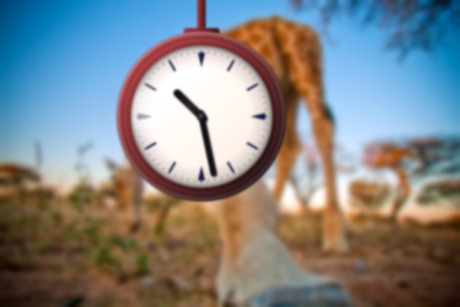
10 h 28 min
